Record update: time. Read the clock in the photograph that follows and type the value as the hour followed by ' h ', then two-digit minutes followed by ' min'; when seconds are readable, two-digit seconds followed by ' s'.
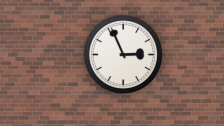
2 h 56 min
